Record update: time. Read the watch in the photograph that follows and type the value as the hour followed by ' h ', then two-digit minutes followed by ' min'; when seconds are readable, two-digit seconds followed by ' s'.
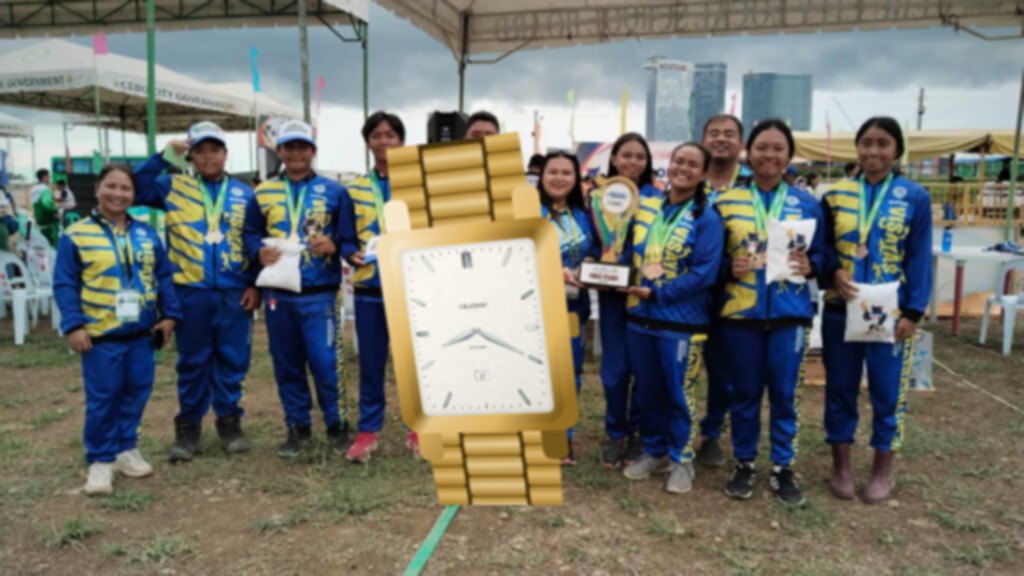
8 h 20 min
